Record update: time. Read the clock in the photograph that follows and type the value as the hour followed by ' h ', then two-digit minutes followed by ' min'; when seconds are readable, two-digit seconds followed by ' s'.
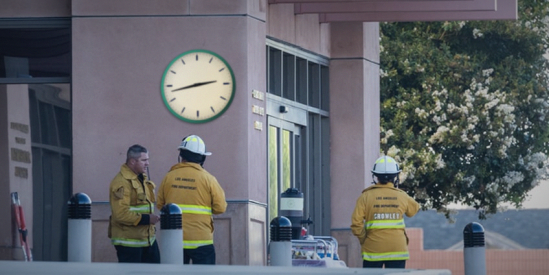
2 h 43 min
